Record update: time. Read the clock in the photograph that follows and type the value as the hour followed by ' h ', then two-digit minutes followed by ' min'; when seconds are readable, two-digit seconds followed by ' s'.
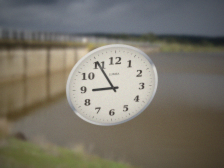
8 h 55 min
